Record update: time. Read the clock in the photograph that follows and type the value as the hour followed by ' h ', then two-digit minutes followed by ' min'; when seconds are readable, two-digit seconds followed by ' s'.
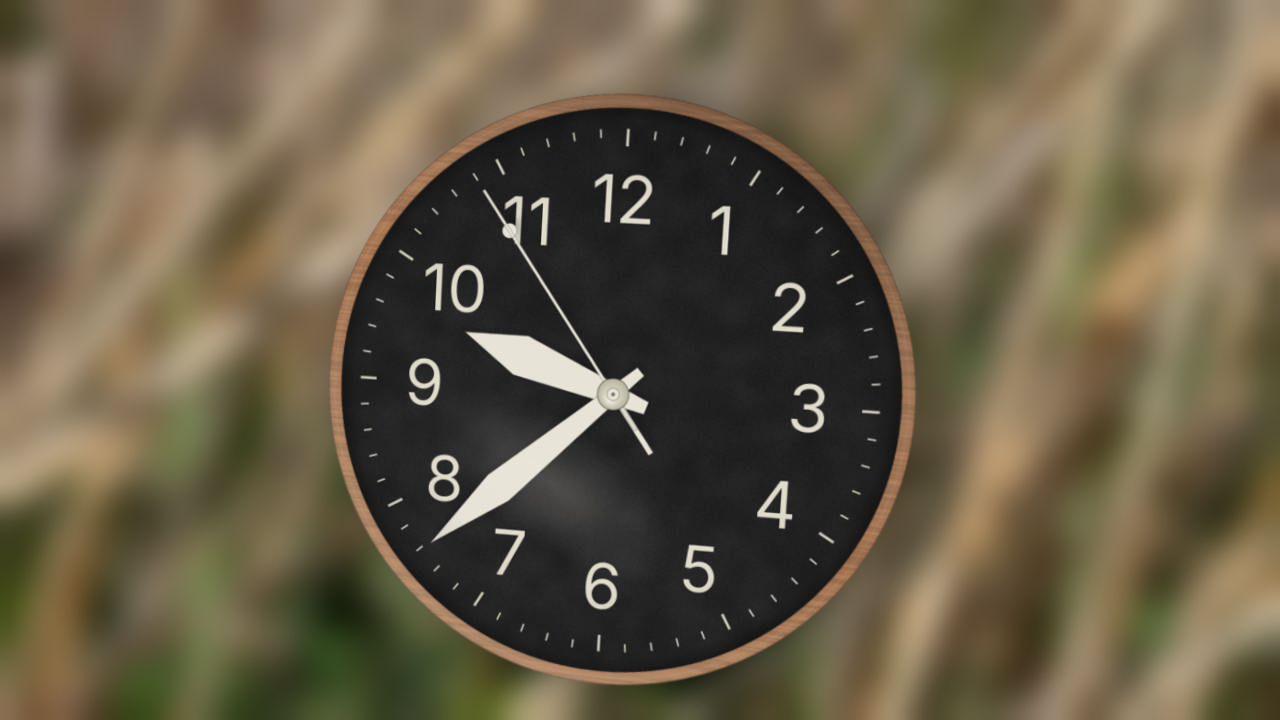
9 h 37 min 54 s
